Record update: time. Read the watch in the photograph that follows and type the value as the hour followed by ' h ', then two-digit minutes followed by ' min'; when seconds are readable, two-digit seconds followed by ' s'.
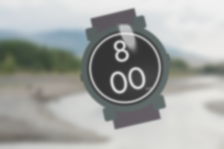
8 h 00 min
